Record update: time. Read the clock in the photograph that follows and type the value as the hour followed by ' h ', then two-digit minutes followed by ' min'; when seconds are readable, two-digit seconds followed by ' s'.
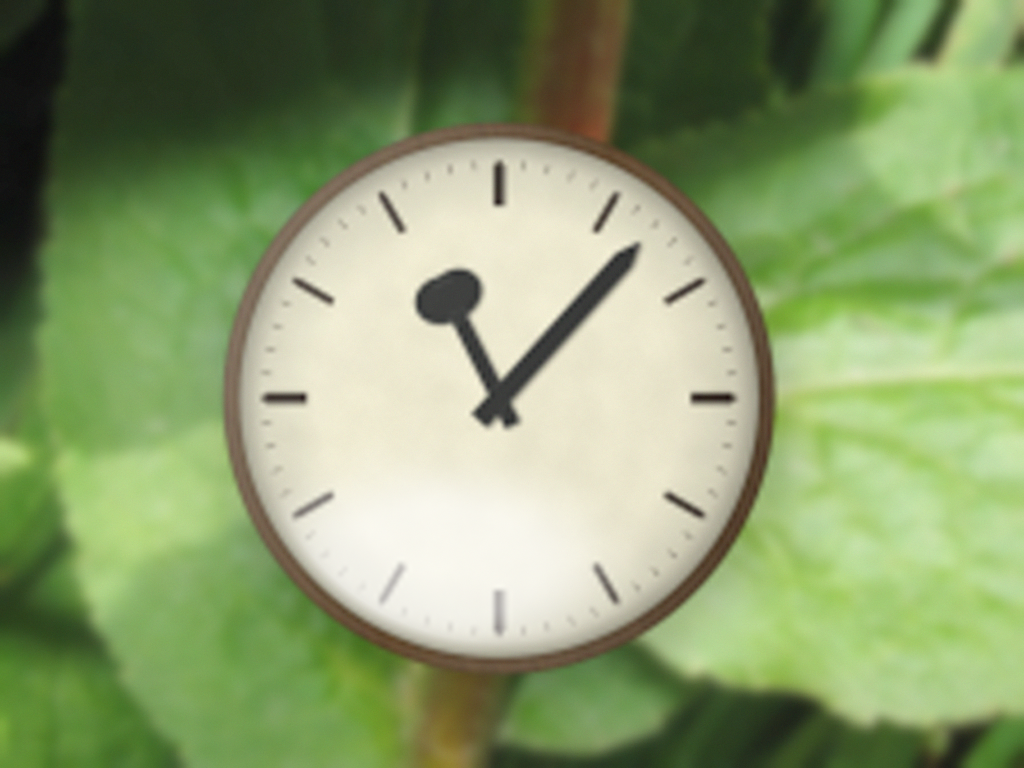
11 h 07 min
